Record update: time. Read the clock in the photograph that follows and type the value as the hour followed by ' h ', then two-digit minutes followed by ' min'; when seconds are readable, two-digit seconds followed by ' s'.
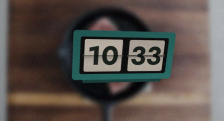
10 h 33 min
